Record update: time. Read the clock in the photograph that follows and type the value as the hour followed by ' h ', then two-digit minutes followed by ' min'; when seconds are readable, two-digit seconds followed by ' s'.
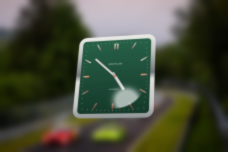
4 h 52 min
